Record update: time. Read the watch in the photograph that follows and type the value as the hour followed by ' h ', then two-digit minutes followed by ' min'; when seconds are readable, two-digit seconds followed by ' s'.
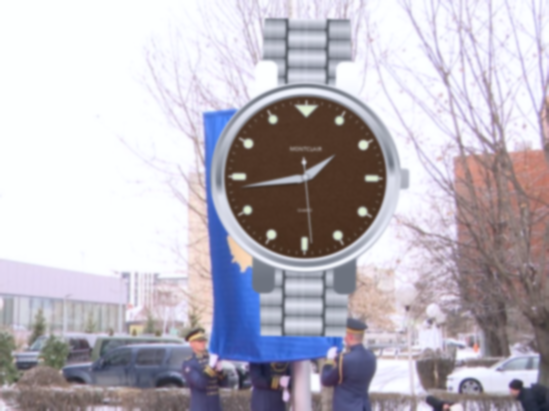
1 h 43 min 29 s
